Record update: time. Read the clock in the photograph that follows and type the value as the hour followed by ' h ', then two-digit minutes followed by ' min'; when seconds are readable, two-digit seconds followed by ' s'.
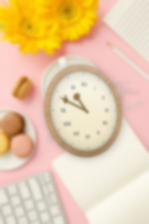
10 h 49 min
